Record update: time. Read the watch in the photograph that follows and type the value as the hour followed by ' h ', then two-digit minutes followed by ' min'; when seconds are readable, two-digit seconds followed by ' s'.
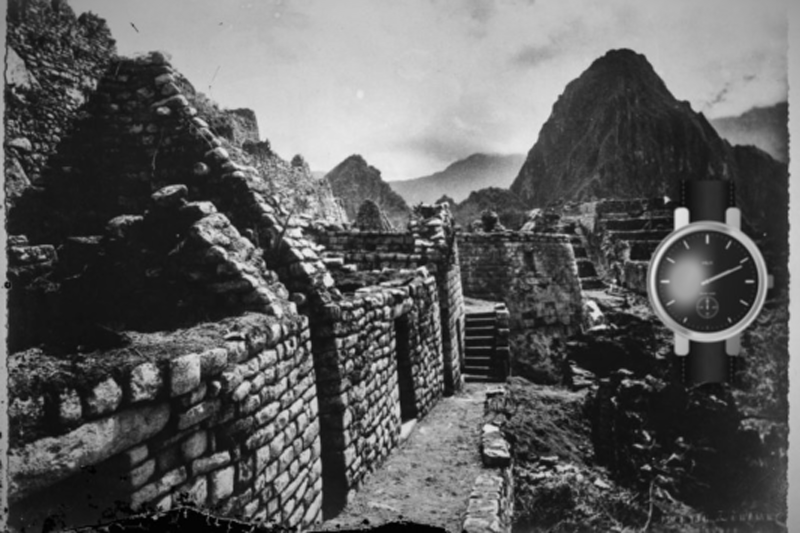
2 h 11 min
